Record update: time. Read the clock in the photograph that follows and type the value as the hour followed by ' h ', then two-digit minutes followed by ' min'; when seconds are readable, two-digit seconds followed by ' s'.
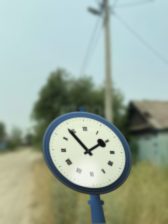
1 h 54 min
